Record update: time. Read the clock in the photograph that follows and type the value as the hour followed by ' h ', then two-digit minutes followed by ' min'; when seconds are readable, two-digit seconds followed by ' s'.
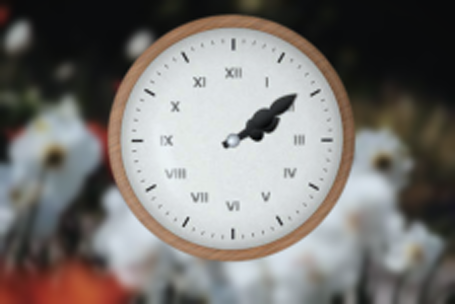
2 h 09 min
